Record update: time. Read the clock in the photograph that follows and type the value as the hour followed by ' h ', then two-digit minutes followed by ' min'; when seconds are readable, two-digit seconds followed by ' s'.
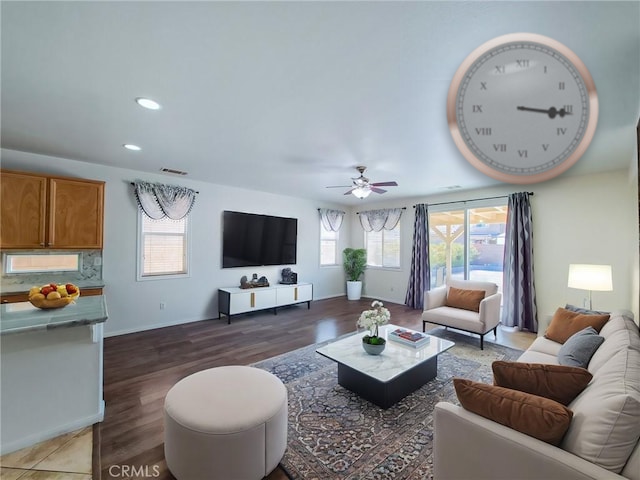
3 h 16 min
